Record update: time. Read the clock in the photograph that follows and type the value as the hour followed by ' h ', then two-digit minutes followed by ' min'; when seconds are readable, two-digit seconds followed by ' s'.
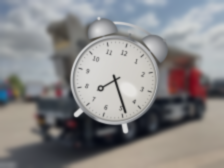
7 h 24 min
